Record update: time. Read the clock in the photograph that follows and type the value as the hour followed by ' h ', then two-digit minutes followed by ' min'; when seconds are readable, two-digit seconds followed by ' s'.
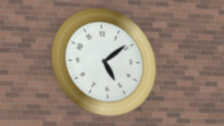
5 h 09 min
